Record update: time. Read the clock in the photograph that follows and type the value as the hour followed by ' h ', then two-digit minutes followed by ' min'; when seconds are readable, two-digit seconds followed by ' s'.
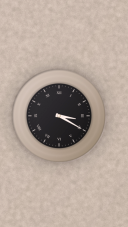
3 h 20 min
